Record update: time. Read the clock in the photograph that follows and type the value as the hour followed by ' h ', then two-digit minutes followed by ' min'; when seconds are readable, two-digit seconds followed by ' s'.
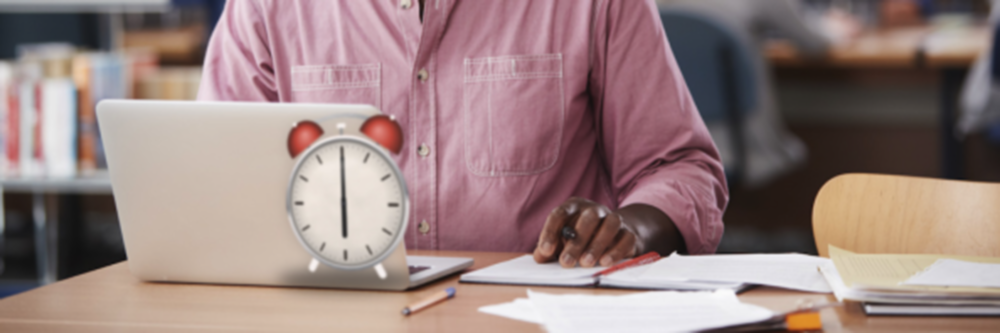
6 h 00 min
